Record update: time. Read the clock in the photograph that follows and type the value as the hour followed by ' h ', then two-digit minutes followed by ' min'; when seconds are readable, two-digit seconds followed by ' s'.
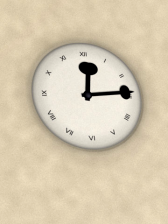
12 h 14 min
